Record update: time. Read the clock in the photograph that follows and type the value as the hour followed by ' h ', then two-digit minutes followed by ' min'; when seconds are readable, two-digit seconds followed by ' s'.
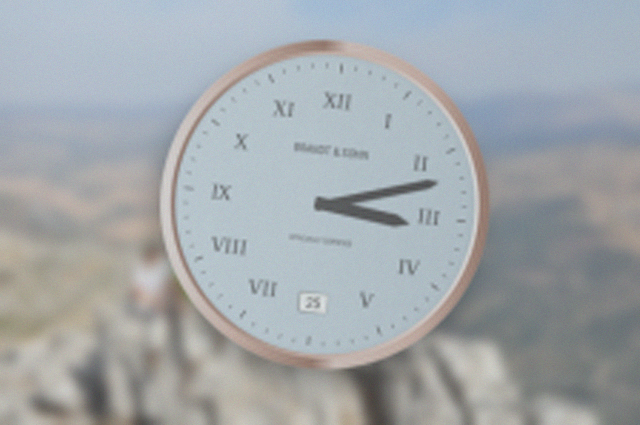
3 h 12 min
